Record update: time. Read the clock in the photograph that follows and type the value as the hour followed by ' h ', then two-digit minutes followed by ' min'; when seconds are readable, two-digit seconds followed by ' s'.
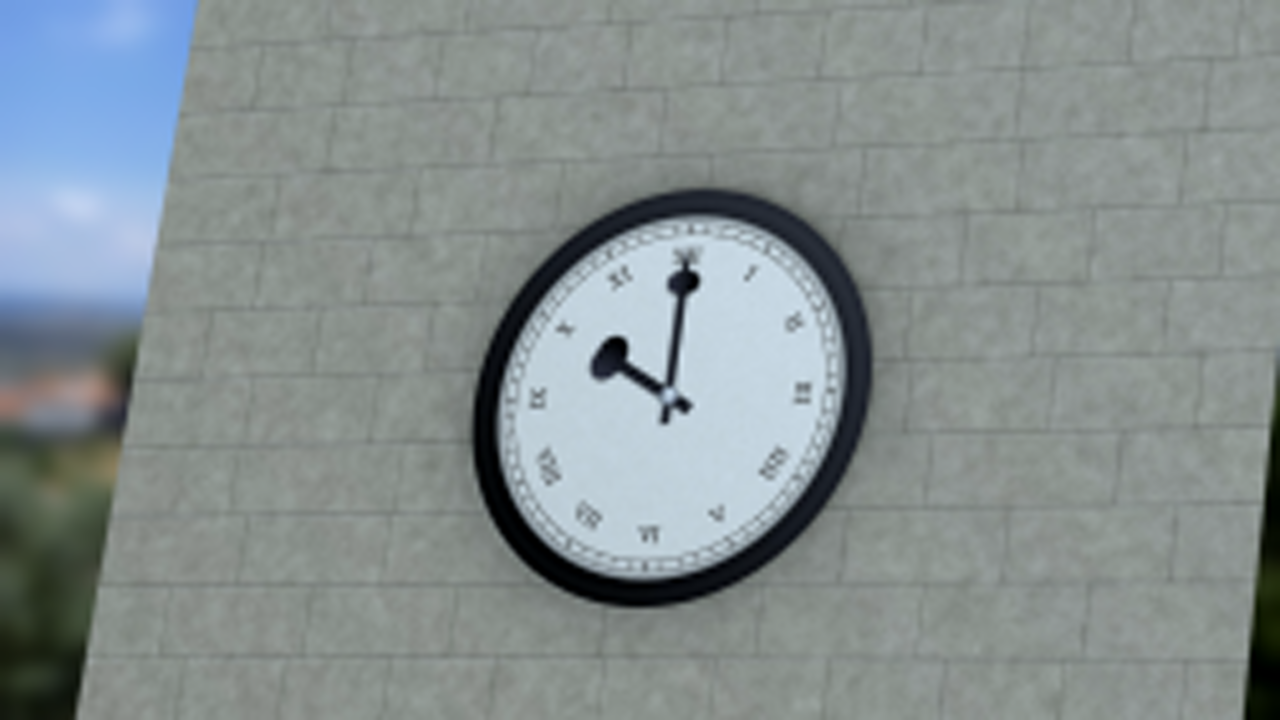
10 h 00 min
